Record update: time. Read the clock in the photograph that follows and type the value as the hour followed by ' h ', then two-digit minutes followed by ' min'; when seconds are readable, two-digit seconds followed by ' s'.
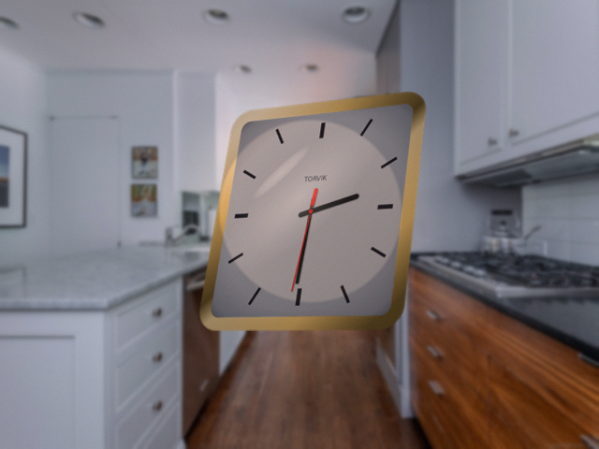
2 h 30 min 31 s
